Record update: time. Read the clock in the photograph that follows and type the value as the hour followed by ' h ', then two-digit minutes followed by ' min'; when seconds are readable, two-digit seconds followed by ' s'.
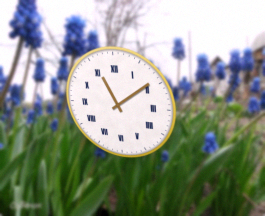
11 h 09 min
